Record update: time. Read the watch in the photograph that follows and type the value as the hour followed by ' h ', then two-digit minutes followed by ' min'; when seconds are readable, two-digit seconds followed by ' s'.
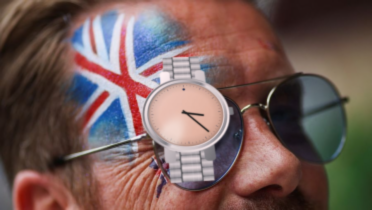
3 h 23 min
